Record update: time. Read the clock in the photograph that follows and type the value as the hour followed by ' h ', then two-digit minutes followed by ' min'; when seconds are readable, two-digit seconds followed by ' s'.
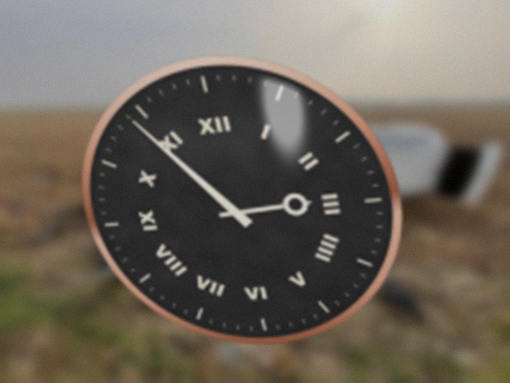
2 h 54 min
